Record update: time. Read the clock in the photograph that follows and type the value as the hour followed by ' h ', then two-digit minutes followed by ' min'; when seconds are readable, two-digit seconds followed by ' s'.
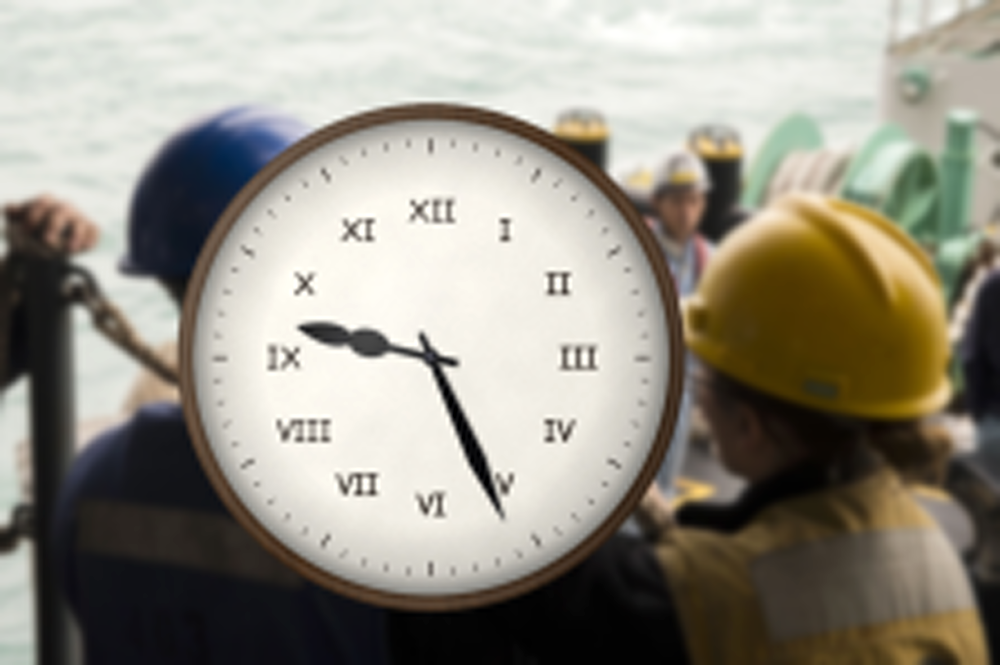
9 h 26 min
